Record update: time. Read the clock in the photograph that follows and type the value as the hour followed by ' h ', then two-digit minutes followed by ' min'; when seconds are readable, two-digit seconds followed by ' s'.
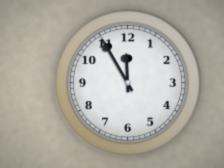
11 h 55 min
